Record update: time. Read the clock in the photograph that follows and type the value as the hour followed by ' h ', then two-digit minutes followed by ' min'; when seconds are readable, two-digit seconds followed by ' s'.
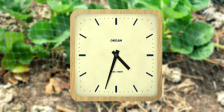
4 h 33 min
